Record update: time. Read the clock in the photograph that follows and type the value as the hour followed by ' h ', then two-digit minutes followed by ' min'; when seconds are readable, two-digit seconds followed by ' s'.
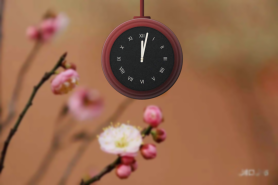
12 h 02 min
